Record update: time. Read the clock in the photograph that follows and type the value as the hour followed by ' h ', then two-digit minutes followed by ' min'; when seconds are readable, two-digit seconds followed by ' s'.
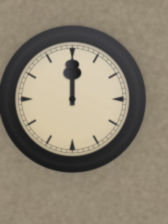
12 h 00 min
